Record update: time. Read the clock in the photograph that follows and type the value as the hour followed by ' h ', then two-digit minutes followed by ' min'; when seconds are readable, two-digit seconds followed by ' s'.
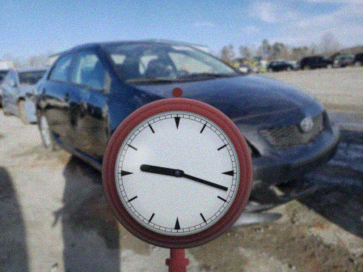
9 h 18 min
